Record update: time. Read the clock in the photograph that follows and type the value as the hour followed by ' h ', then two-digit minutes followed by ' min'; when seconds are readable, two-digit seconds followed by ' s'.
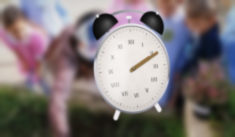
2 h 11 min
